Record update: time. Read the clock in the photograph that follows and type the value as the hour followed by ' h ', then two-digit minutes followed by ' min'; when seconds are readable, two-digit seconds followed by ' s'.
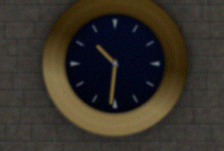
10 h 31 min
